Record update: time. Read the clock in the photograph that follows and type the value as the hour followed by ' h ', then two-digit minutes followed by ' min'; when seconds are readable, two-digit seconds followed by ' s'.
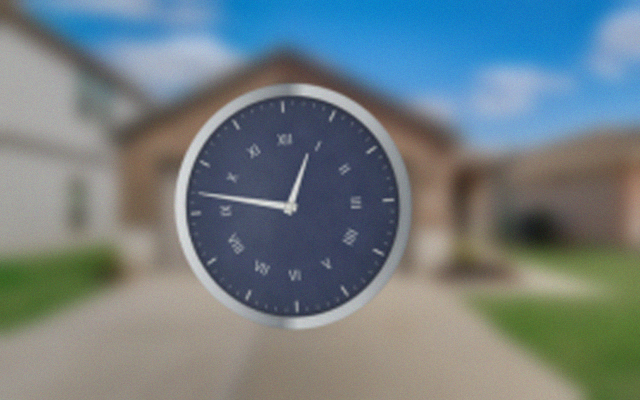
12 h 47 min
